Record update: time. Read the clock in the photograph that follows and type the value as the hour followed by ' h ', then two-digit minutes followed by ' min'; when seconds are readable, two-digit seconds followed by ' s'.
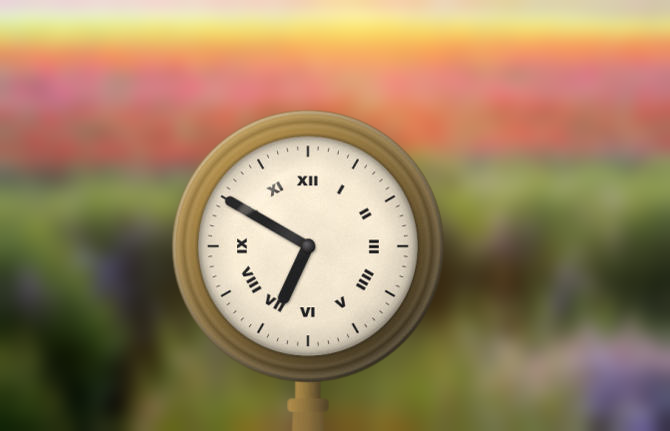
6 h 50 min
